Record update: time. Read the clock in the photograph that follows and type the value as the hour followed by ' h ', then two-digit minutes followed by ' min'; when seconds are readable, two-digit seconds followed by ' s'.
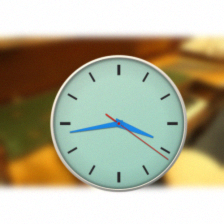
3 h 43 min 21 s
